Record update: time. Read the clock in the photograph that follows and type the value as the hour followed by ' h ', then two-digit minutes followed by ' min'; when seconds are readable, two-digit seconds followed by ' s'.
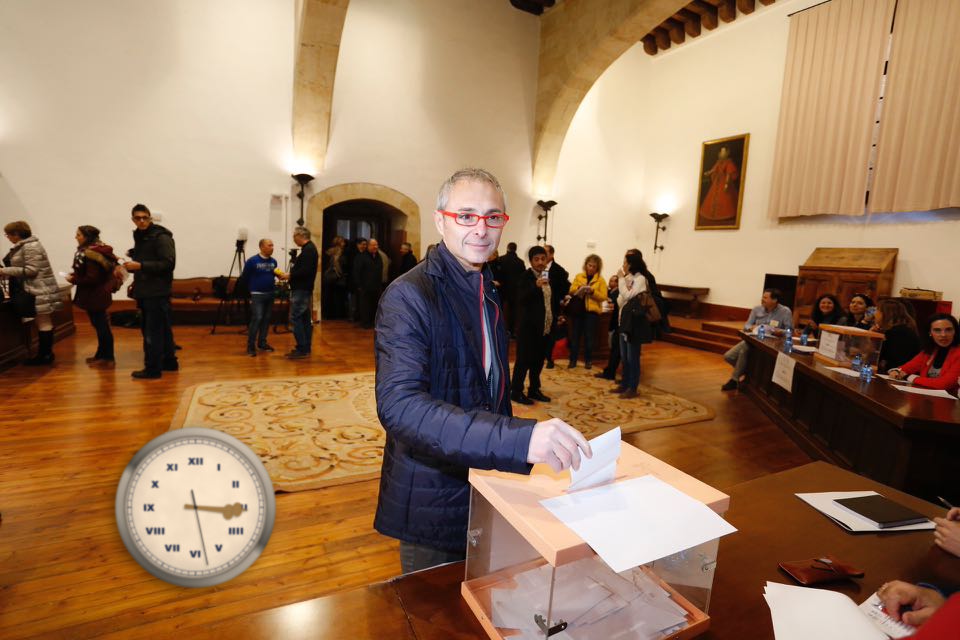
3 h 15 min 28 s
